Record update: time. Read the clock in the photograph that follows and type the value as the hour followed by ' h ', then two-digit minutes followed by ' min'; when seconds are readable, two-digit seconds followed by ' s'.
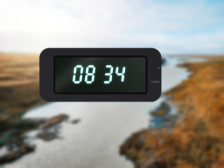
8 h 34 min
